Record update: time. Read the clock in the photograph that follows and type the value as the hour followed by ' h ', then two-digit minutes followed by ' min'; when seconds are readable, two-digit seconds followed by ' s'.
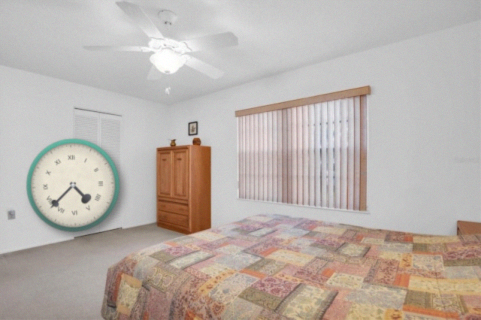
4 h 38 min
